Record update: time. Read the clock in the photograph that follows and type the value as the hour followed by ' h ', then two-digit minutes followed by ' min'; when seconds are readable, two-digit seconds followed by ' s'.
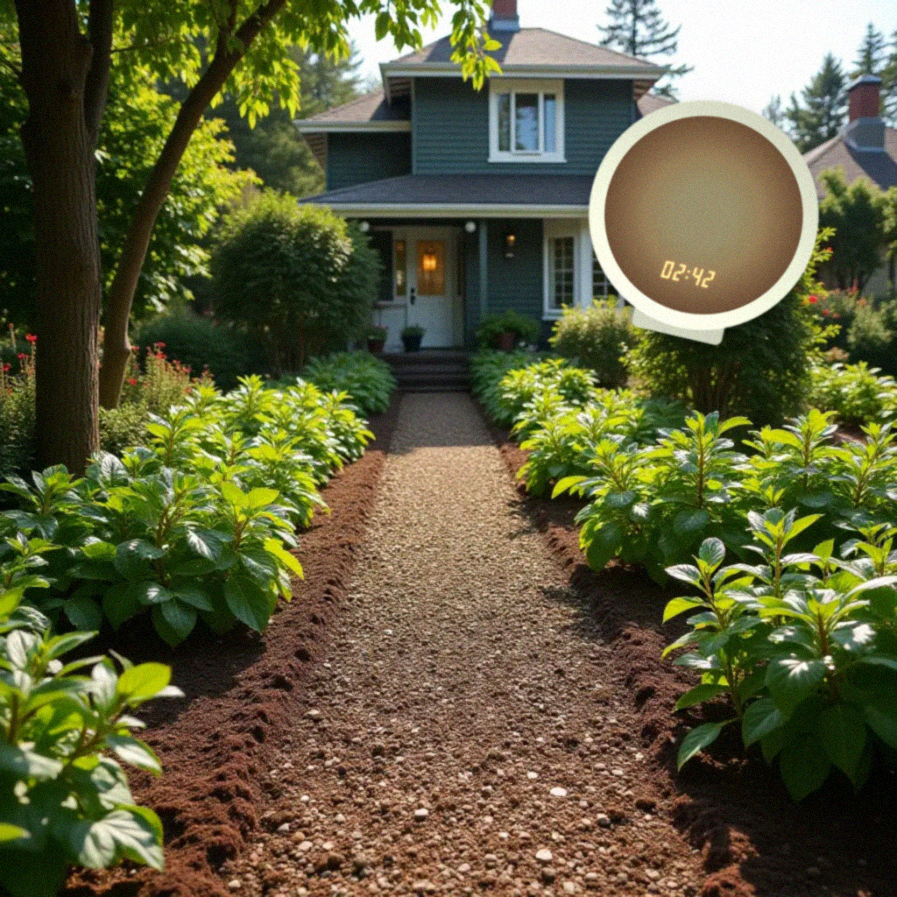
2 h 42 min
